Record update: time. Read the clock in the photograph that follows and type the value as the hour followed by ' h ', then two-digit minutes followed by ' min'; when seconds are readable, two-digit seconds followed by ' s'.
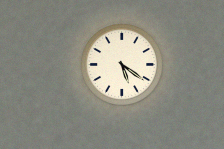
5 h 21 min
